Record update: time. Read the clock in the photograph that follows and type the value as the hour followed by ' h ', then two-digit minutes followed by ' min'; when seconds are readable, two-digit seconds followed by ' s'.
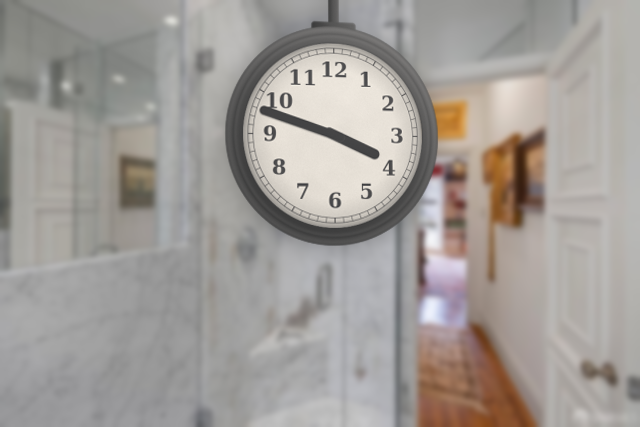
3 h 48 min
